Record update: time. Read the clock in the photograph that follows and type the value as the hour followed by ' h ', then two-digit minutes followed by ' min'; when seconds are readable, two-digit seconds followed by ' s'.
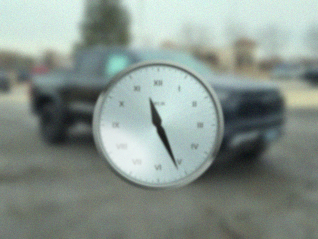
11 h 26 min
